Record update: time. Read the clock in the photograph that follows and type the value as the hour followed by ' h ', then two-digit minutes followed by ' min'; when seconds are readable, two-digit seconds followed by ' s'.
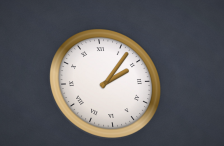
2 h 07 min
